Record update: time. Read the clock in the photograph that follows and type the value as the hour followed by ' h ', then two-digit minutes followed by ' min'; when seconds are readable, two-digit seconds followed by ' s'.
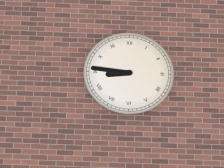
8 h 46 min
